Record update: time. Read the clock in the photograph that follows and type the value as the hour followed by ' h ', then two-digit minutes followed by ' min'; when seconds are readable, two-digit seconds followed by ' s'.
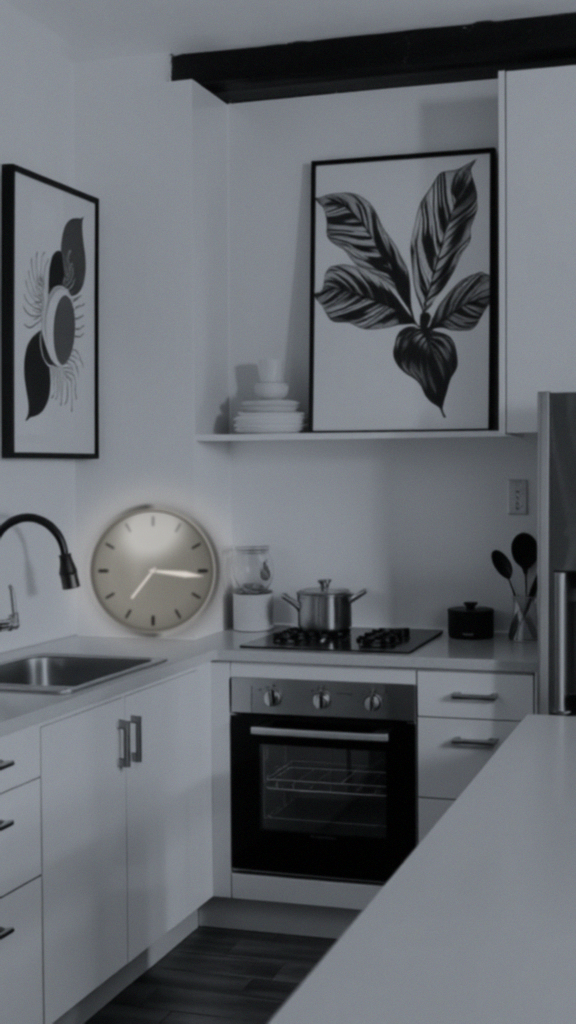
7 h 16 min
